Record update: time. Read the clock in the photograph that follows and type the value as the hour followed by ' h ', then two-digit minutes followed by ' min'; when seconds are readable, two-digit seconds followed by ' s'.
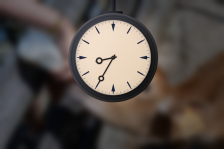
8 h 35 min
